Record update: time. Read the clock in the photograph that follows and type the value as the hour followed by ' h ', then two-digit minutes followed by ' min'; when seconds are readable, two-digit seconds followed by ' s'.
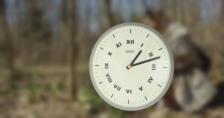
1 h 12 min
